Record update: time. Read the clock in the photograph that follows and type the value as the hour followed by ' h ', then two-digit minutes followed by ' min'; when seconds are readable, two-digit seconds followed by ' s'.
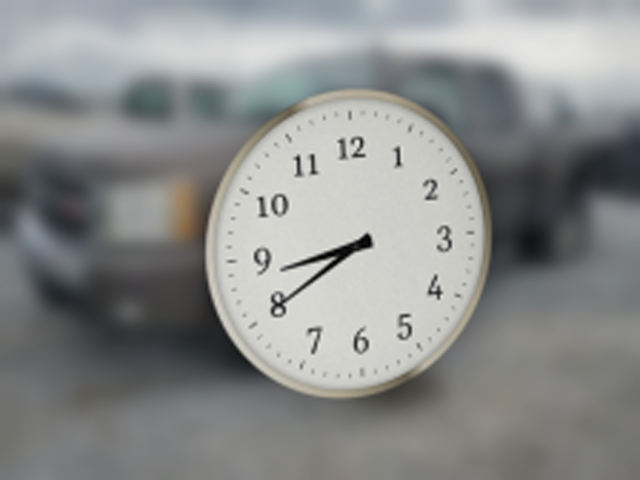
8 h 40 min
